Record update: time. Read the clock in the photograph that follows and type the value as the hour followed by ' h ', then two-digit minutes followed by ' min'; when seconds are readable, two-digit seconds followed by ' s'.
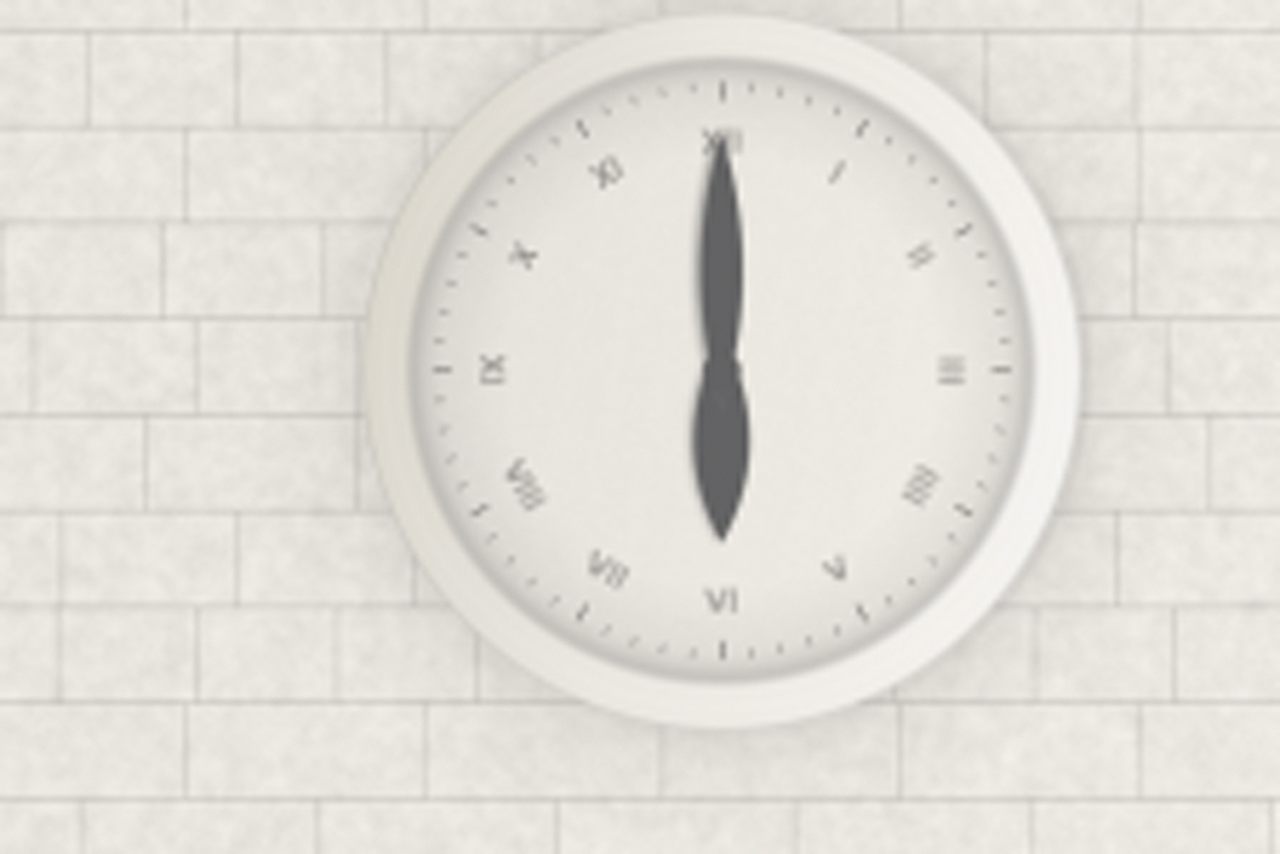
6 h 00 min
